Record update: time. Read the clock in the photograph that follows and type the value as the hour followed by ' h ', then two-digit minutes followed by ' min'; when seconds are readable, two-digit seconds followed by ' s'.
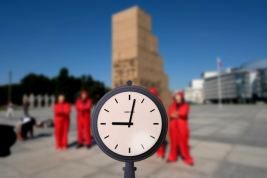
9 h 02 min
